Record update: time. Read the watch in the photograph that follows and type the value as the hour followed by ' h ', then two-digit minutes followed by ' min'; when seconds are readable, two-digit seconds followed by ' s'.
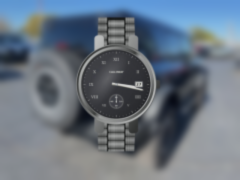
3 h 17 min
